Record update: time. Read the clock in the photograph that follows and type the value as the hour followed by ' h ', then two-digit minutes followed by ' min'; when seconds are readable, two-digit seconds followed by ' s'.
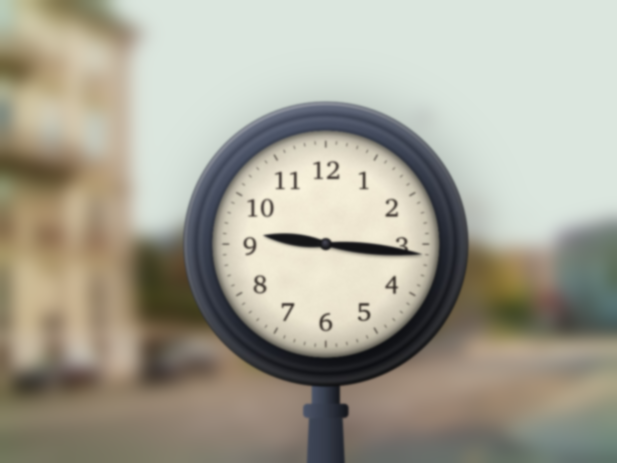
9 h 16 min
